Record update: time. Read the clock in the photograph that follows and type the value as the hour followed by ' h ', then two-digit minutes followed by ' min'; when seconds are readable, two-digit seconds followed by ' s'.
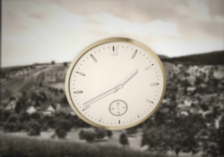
1 h 41 min
